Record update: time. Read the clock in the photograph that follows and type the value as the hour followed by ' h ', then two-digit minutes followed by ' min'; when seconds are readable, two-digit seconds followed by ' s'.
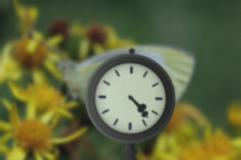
4 h 23 min
